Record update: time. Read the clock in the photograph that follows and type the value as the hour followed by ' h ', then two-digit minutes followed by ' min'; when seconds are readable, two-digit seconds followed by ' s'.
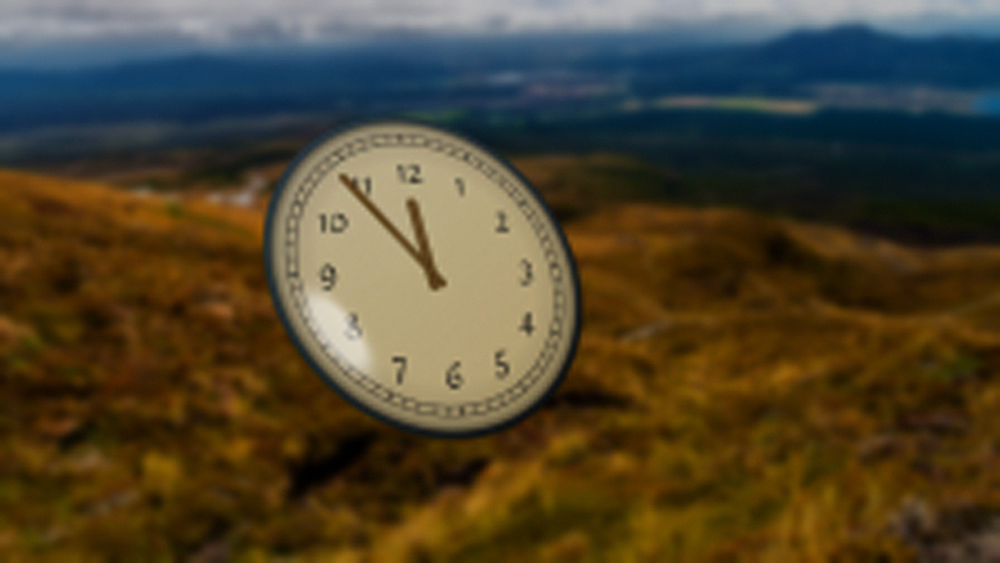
11 h 54 min
